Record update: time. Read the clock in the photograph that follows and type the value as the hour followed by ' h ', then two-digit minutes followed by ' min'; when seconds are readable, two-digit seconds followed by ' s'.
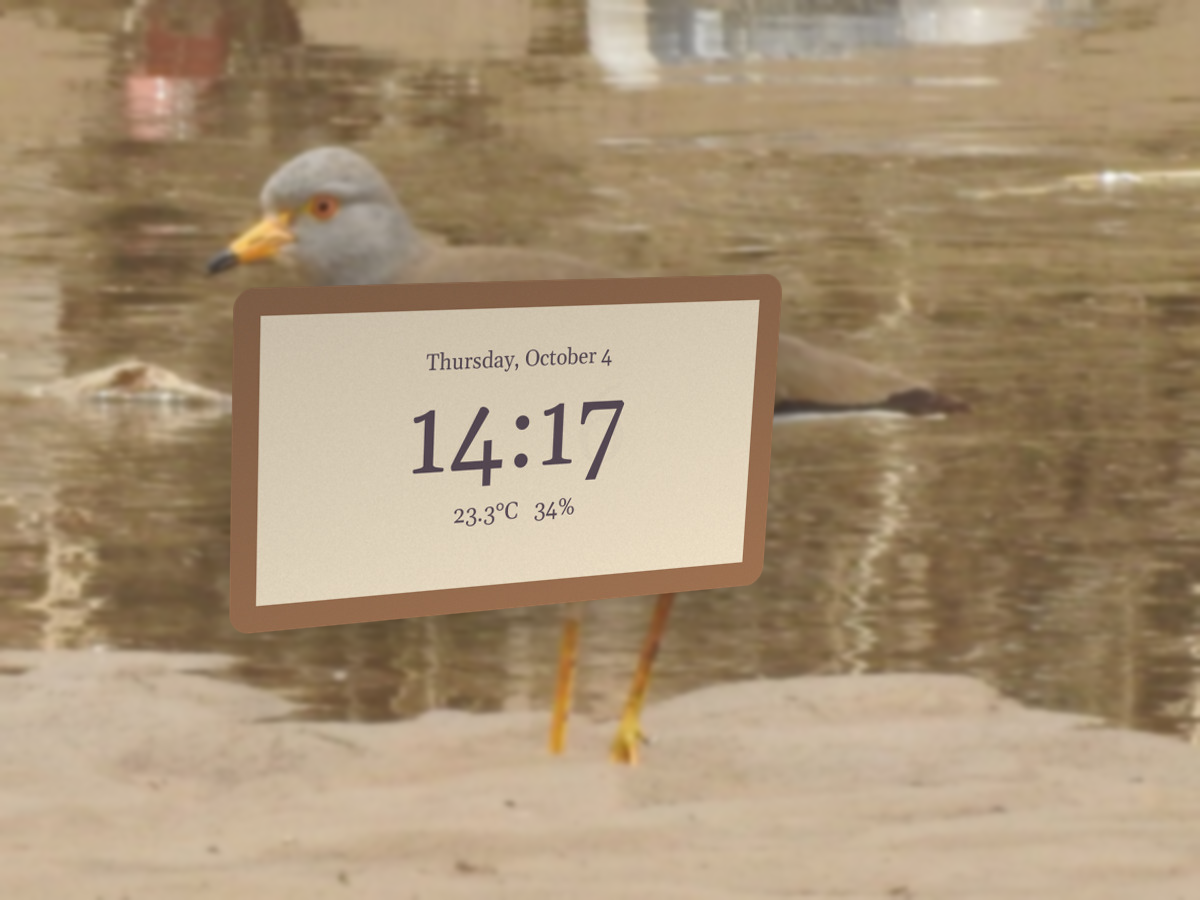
14 h 17 min
